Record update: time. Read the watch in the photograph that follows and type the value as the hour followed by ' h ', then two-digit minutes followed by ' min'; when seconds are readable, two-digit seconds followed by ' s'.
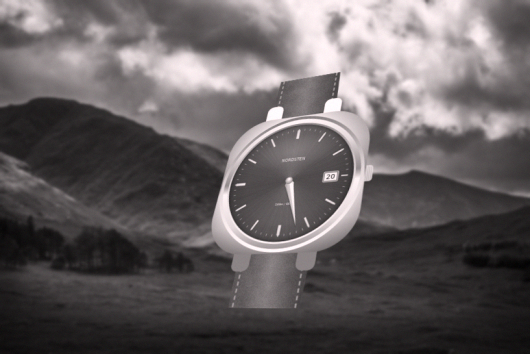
5 h 27 min
